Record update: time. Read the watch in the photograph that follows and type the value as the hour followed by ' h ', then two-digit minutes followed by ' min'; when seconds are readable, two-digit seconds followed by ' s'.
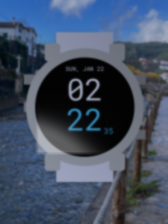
2 h 22 min
